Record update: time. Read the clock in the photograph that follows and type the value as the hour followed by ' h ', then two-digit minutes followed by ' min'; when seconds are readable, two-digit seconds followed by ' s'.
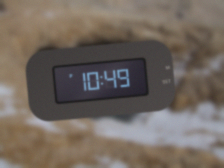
10 h 49 min
